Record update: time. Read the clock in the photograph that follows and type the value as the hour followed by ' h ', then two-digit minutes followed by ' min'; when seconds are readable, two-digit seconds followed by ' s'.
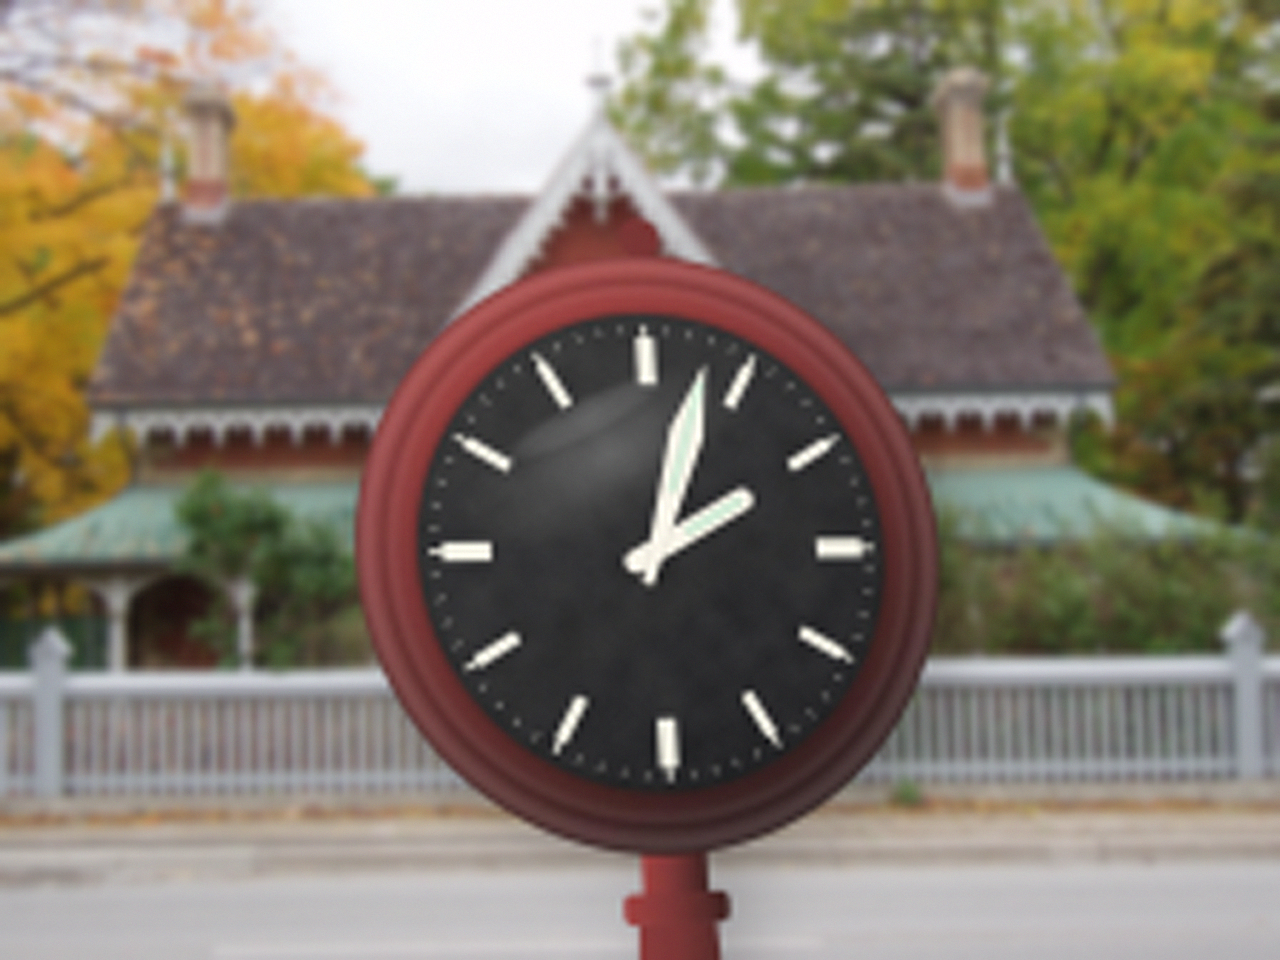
2 h 03 min
